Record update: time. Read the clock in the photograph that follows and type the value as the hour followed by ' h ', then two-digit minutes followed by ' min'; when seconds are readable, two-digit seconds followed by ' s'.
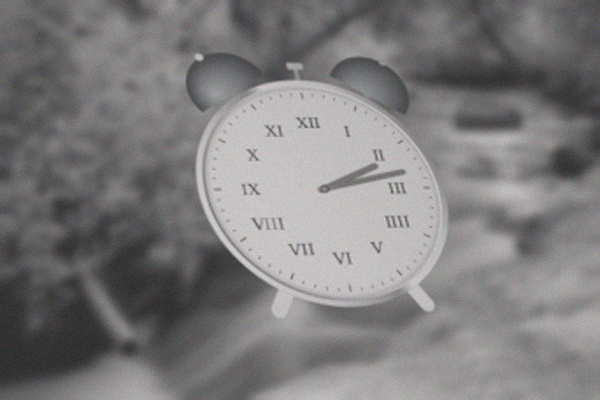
2 h 13 min
